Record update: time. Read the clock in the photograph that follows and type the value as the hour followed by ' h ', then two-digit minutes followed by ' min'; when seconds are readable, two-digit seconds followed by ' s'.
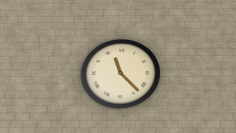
11 h 23 min
